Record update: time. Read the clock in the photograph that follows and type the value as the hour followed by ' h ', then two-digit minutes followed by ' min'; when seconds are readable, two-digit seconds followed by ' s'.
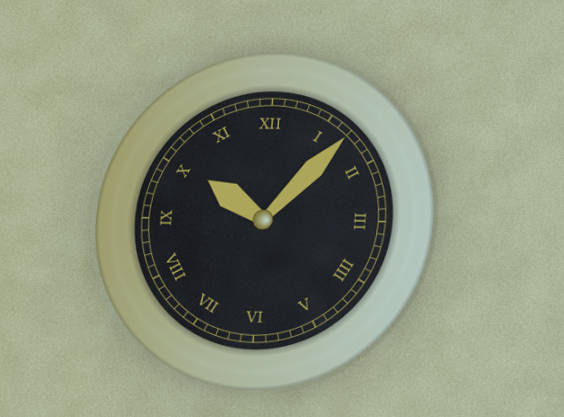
10 h 07 min
